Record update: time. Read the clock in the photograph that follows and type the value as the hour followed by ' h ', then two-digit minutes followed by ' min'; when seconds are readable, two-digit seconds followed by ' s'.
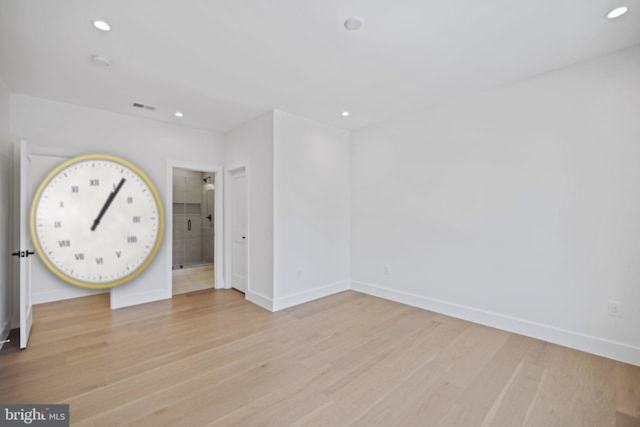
1 h 06 min
